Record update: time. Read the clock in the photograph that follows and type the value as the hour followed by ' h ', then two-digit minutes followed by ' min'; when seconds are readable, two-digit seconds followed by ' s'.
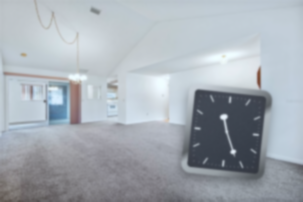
11 h 26 min
